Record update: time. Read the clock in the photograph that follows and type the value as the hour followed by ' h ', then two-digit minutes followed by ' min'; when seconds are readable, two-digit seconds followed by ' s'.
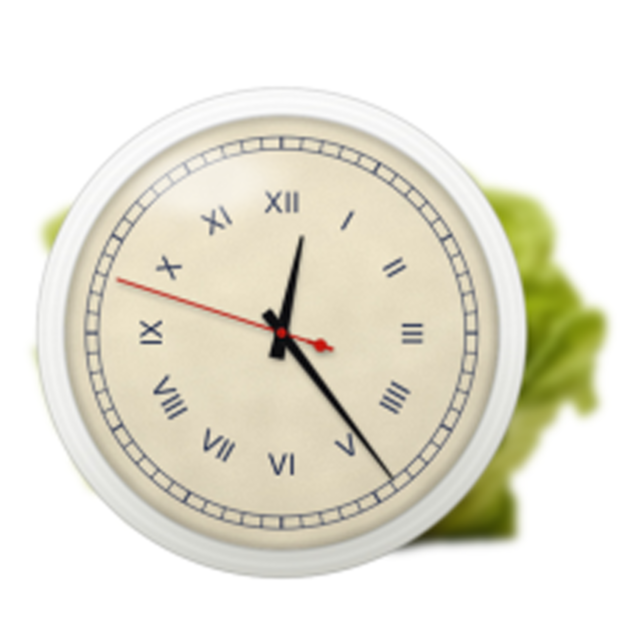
12 h 23 min 48 s
